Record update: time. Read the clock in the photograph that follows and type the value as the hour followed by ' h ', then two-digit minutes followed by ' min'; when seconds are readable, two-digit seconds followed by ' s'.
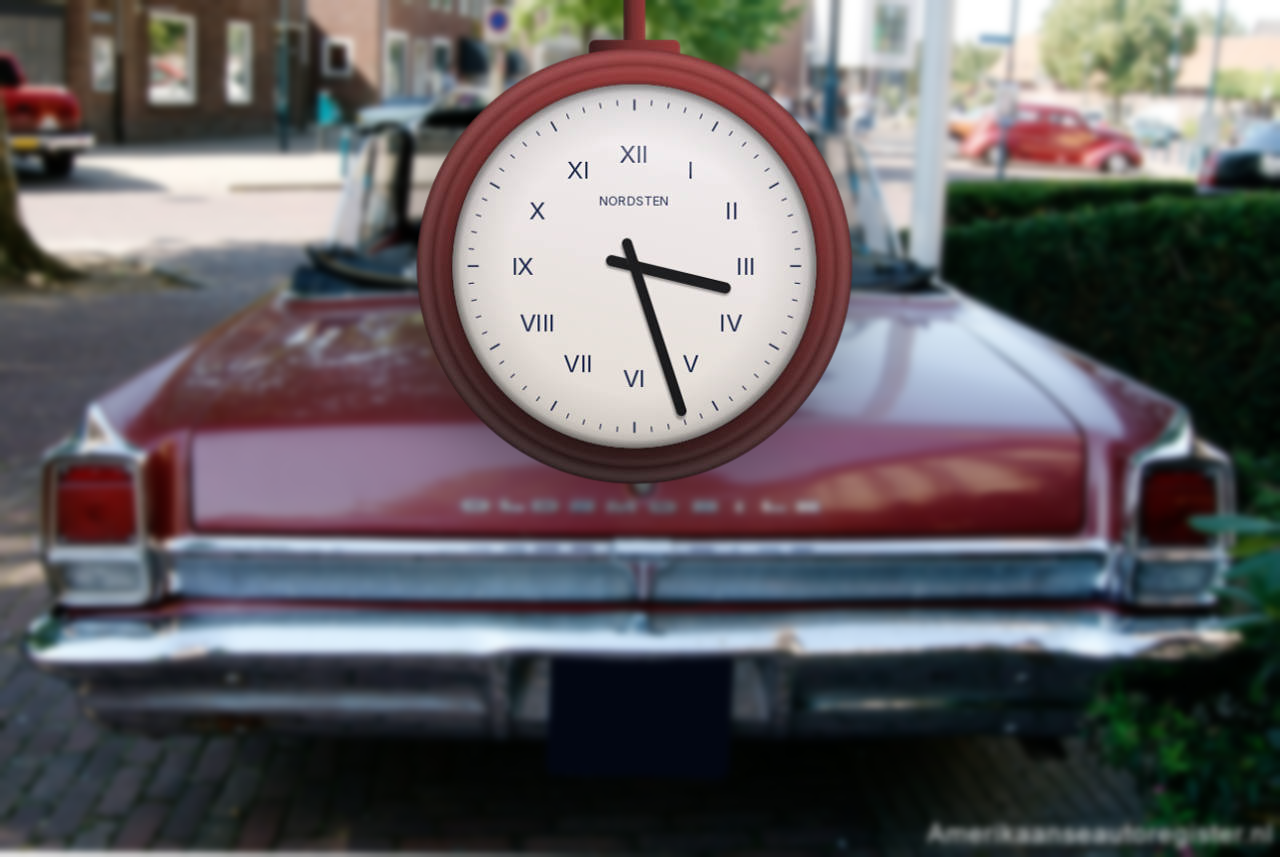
3 h 27 min
